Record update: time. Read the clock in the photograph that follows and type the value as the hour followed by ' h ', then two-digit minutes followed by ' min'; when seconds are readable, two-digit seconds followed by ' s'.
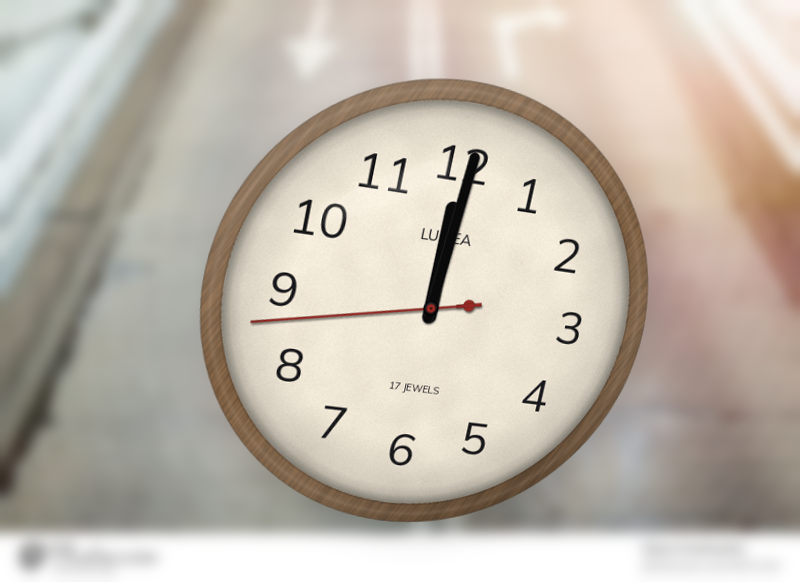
12 h 00 min 43 s
